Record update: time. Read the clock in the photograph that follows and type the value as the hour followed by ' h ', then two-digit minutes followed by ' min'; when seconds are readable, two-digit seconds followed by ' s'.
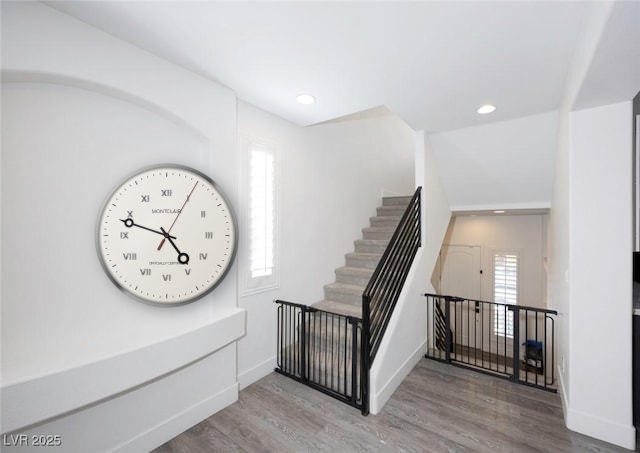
4 h 48 min 05 s
